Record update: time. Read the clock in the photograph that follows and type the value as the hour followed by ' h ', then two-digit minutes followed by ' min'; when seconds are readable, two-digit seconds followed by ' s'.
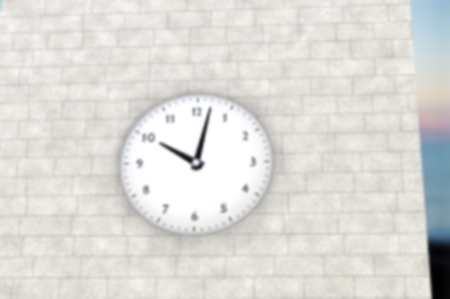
10 h 02 min
